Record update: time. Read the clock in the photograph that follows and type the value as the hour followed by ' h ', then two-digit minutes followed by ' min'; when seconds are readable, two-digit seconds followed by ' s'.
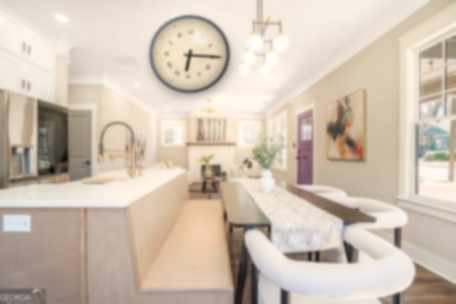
6 h 15 min
